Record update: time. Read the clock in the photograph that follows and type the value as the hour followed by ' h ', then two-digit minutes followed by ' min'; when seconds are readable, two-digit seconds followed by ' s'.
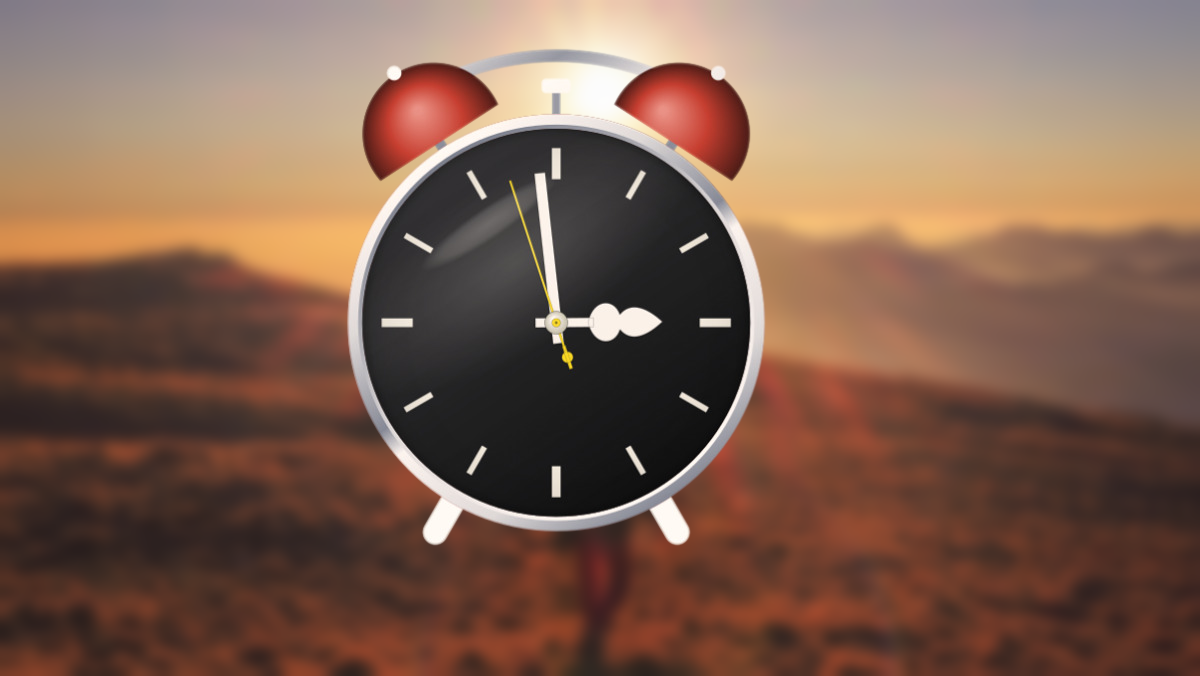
2 h 58 min 57 s
